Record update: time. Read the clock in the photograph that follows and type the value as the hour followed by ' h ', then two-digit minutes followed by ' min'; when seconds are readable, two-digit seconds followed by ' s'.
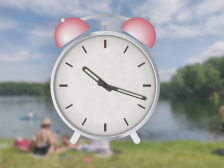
10 h 18 min
